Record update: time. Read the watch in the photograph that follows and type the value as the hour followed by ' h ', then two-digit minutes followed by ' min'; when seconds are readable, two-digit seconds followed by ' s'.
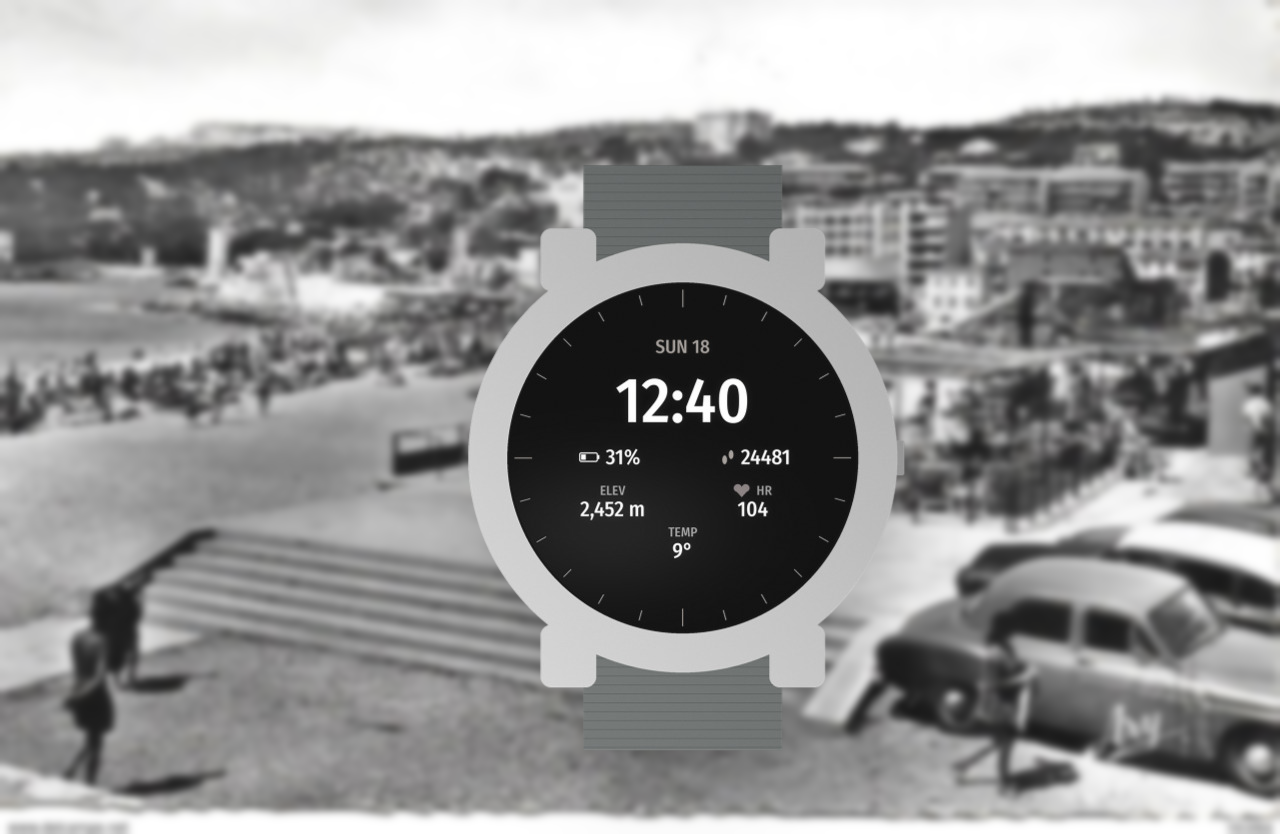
12 h 40 min
